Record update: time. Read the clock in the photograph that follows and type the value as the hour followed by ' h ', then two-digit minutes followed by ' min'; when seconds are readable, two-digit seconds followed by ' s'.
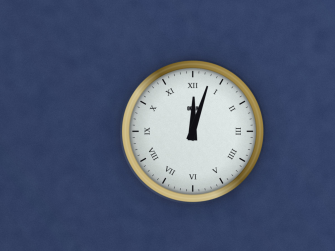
12 h 03 min
